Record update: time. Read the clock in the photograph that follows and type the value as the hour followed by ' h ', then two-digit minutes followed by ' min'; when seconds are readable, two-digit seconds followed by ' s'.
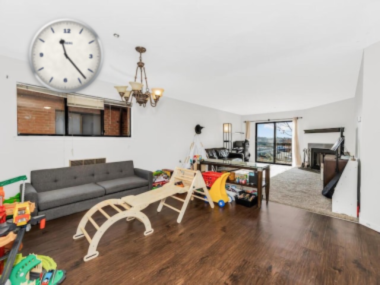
11 h 23 min
